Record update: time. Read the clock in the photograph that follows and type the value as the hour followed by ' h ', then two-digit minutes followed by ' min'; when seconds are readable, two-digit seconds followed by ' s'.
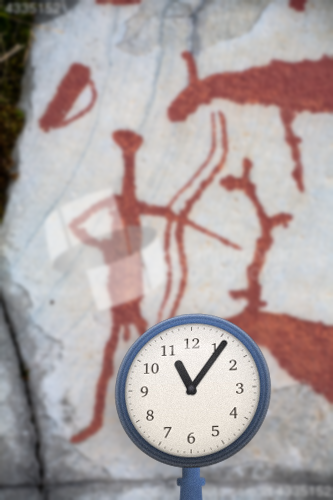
11 h 06 min
